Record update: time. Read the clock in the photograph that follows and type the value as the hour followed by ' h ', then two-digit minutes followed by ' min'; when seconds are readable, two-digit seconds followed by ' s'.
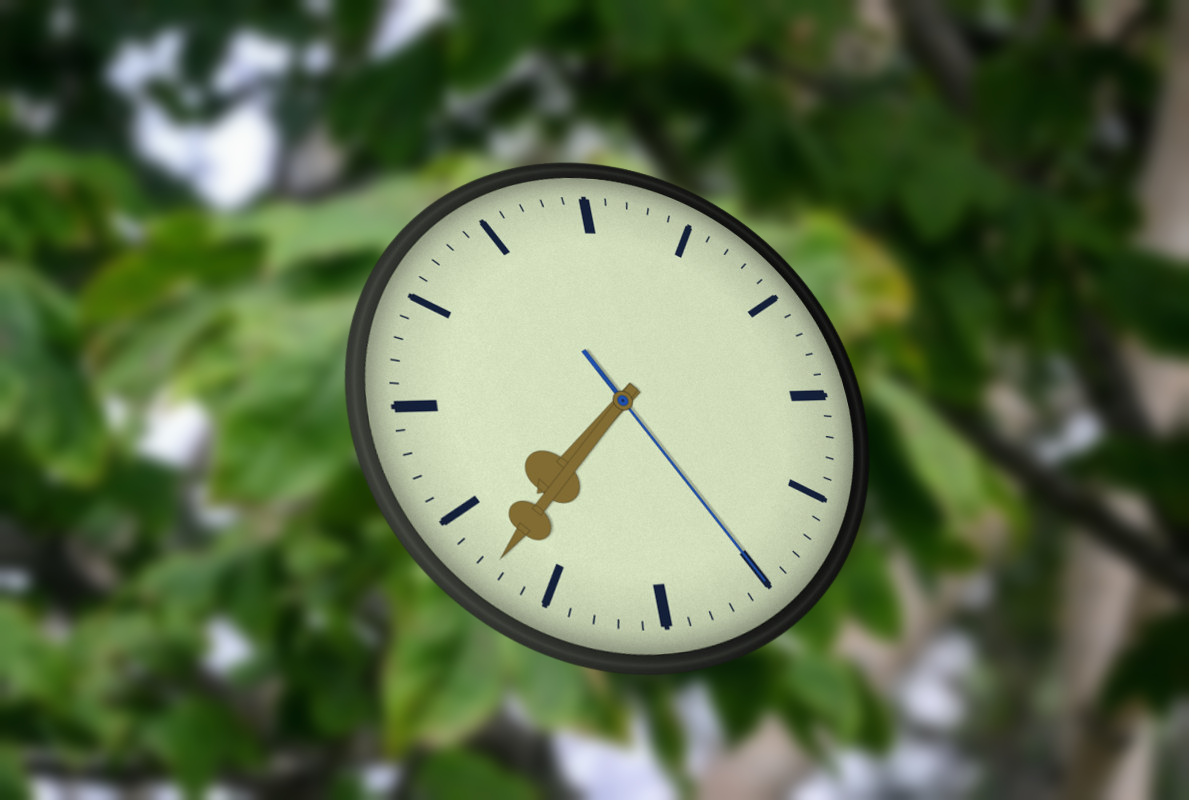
7 h 37 min 25 s
